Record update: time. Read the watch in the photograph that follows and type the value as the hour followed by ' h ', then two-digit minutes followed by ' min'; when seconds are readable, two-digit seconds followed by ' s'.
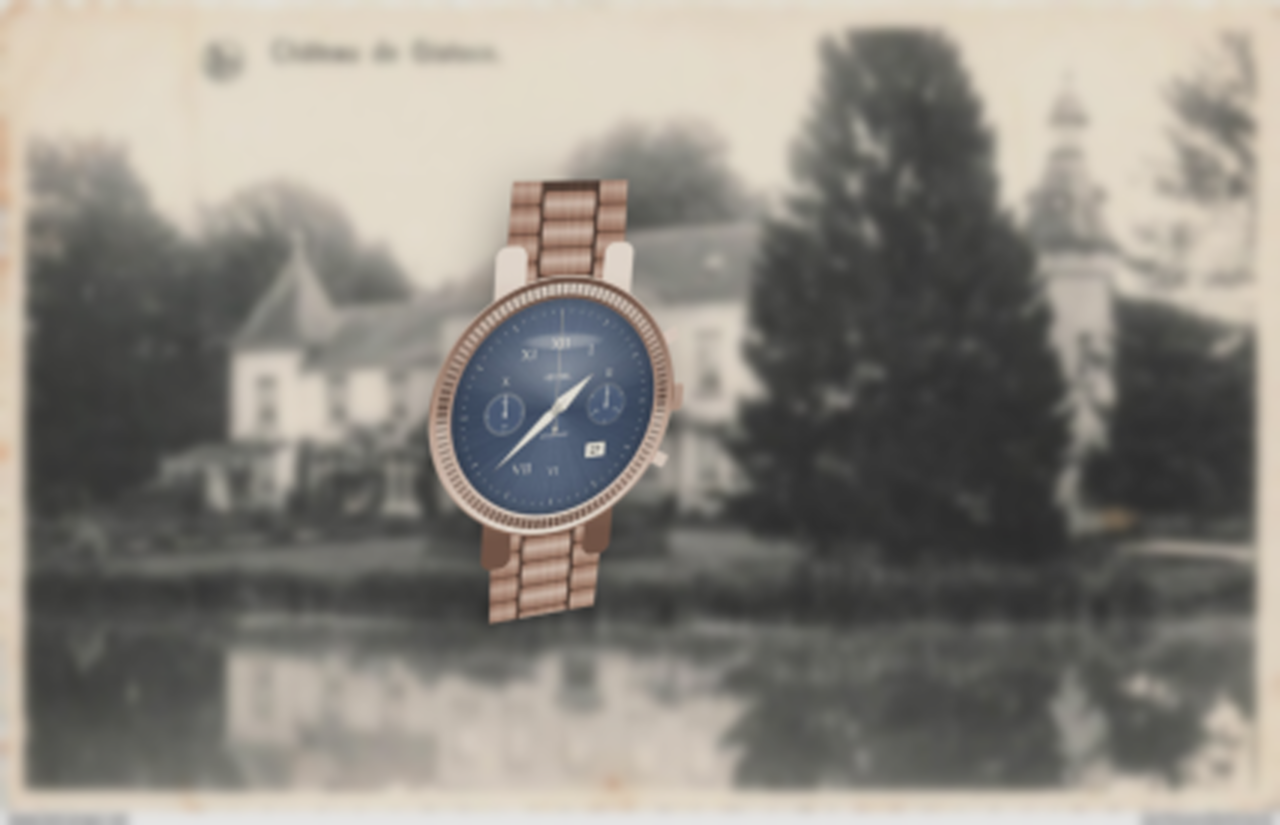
1 h 38 min
